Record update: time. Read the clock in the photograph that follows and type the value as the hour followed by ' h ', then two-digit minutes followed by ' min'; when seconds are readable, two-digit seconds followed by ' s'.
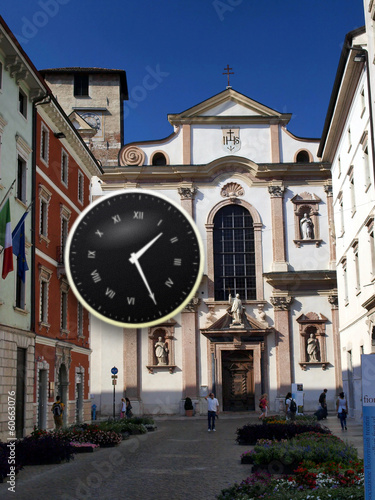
1 h 25 min
